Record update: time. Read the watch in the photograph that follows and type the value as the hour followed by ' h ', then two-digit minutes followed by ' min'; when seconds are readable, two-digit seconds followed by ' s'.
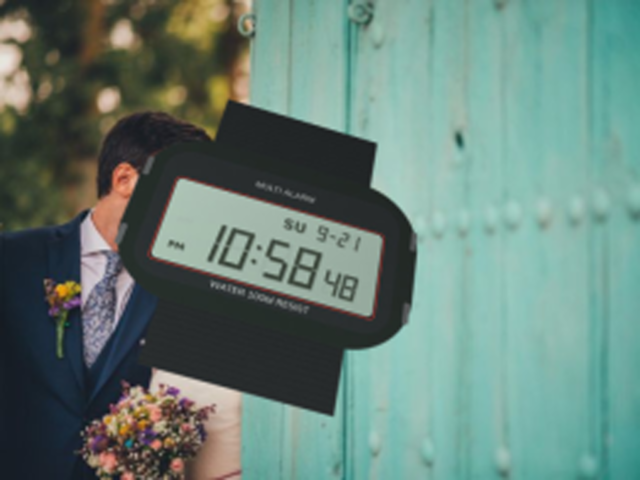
10 h 58 min 48 s
